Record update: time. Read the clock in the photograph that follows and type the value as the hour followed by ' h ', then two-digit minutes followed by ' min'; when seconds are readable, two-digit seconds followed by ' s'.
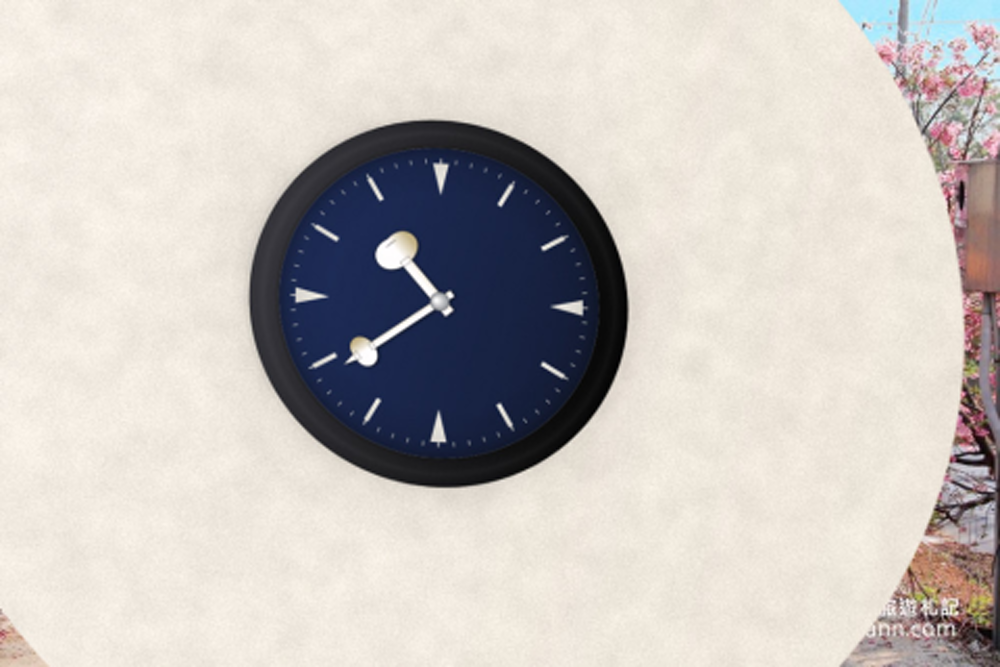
10 h 39 min
